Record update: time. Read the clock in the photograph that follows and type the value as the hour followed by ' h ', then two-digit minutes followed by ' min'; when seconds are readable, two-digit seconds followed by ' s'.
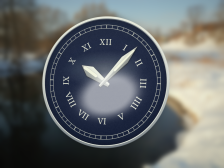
10 h 07 min
